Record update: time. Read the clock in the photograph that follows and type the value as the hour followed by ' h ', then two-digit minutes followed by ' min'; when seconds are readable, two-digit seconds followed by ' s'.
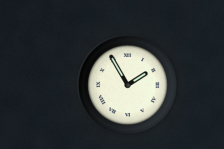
1 h 55 min
